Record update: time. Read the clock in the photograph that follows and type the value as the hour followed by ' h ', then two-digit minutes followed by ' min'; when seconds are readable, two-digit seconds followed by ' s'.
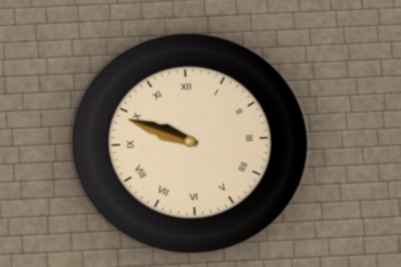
9 h 49 min
